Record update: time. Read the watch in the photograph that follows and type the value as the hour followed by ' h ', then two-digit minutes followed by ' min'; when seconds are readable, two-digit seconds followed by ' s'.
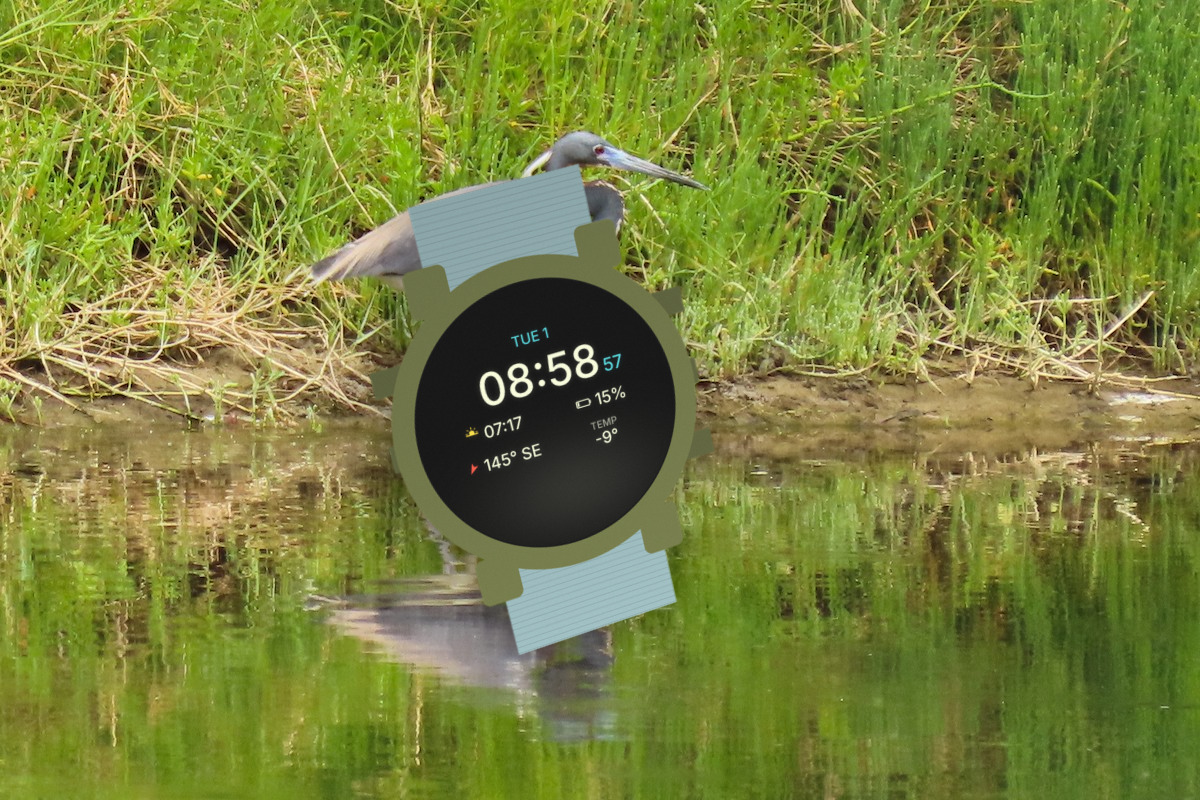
8 h 58 min 57 s
